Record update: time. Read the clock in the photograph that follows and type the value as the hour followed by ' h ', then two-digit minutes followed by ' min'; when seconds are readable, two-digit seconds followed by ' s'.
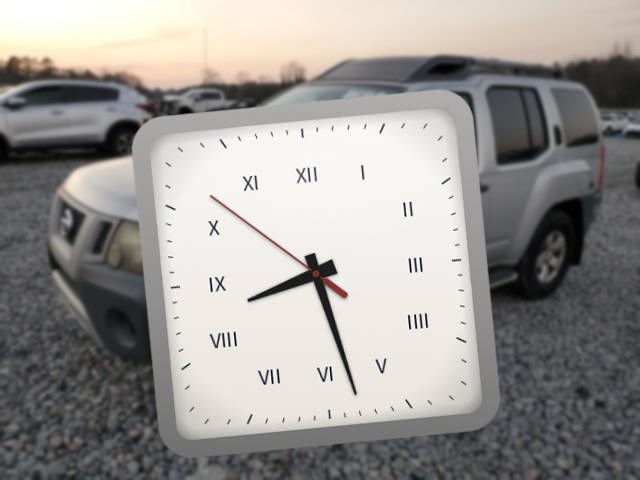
8 h 27 min 52 s
